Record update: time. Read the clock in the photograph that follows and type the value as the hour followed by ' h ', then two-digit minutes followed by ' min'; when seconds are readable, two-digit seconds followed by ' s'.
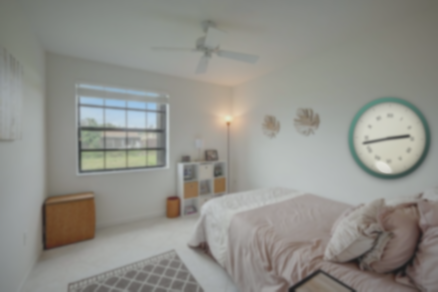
2 h 43 min
